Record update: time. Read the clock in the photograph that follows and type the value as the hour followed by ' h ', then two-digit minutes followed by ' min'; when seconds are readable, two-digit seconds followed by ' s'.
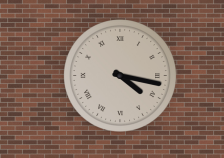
4 h 17 min
